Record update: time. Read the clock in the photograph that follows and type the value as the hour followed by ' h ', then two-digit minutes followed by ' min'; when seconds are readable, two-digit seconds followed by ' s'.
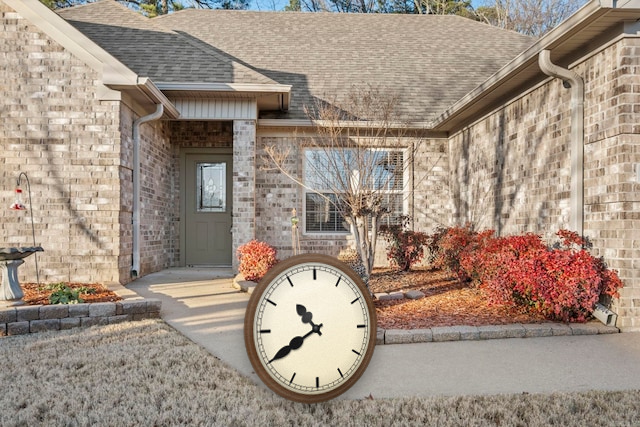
10 h 40 min
